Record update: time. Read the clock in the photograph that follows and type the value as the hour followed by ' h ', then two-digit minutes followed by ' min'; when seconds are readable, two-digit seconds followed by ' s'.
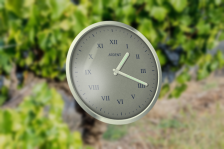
1 h 19 min
